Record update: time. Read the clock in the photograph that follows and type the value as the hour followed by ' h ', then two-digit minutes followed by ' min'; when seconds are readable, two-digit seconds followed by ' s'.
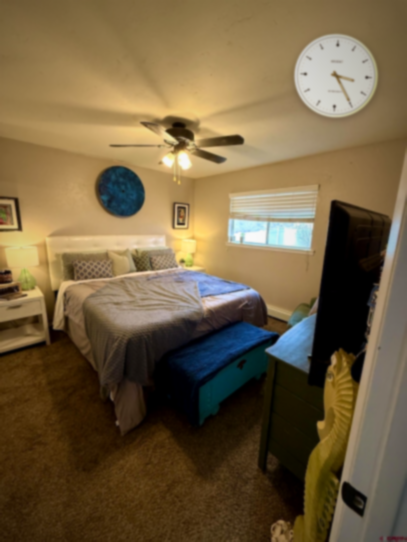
3 h 25 min
